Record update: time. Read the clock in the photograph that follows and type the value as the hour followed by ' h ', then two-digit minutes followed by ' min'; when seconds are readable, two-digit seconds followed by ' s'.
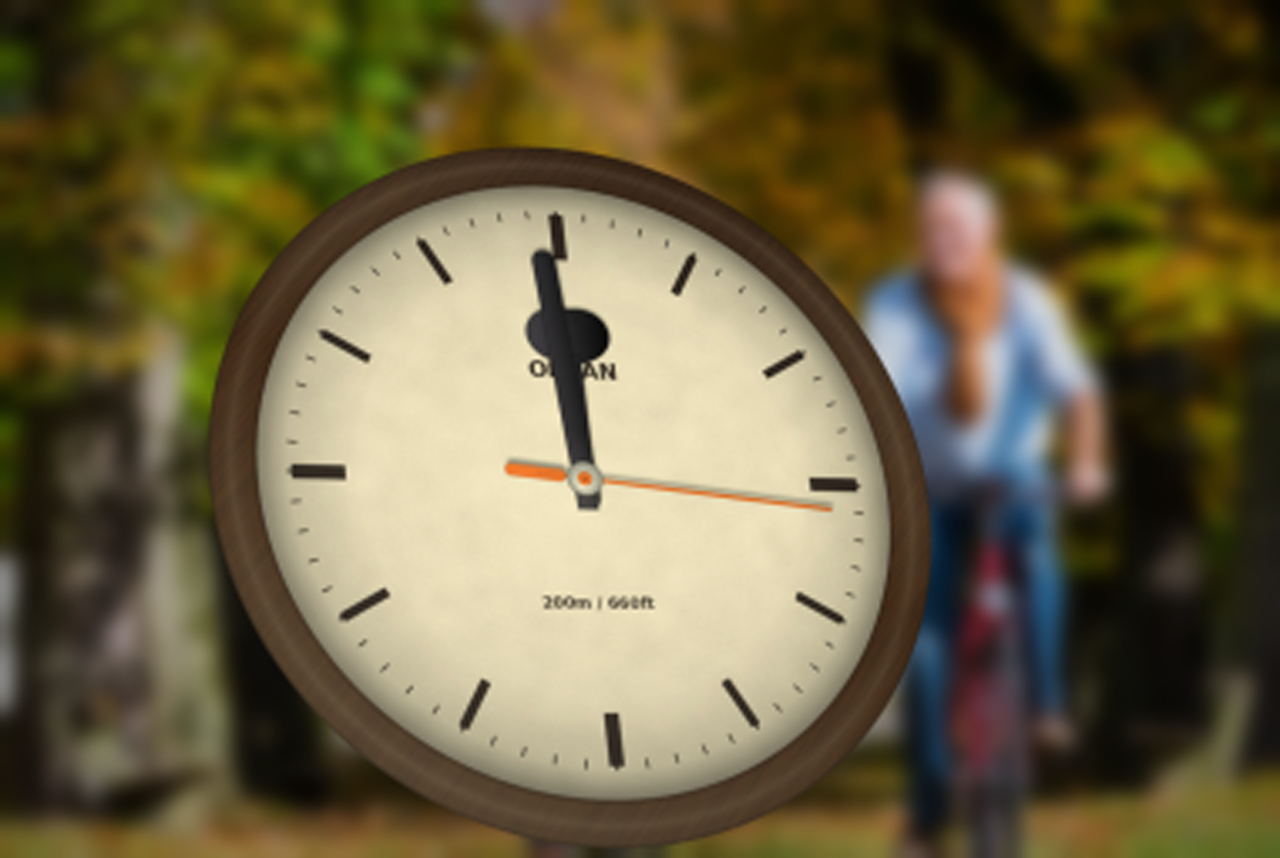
11 h 59 min 16 s
